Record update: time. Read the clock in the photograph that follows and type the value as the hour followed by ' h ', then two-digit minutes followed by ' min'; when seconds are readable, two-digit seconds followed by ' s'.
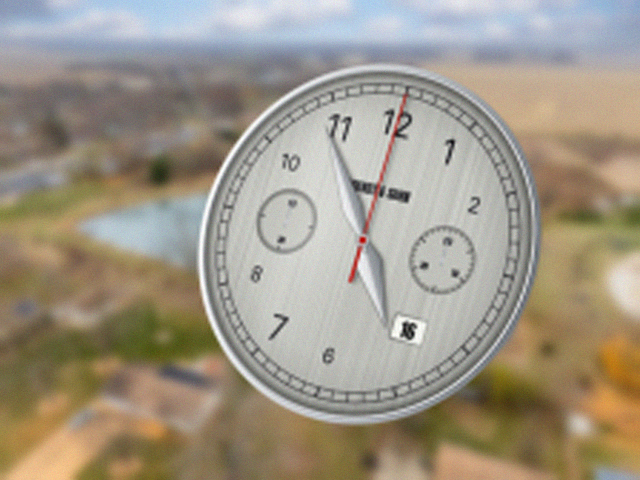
4 h 54 min
